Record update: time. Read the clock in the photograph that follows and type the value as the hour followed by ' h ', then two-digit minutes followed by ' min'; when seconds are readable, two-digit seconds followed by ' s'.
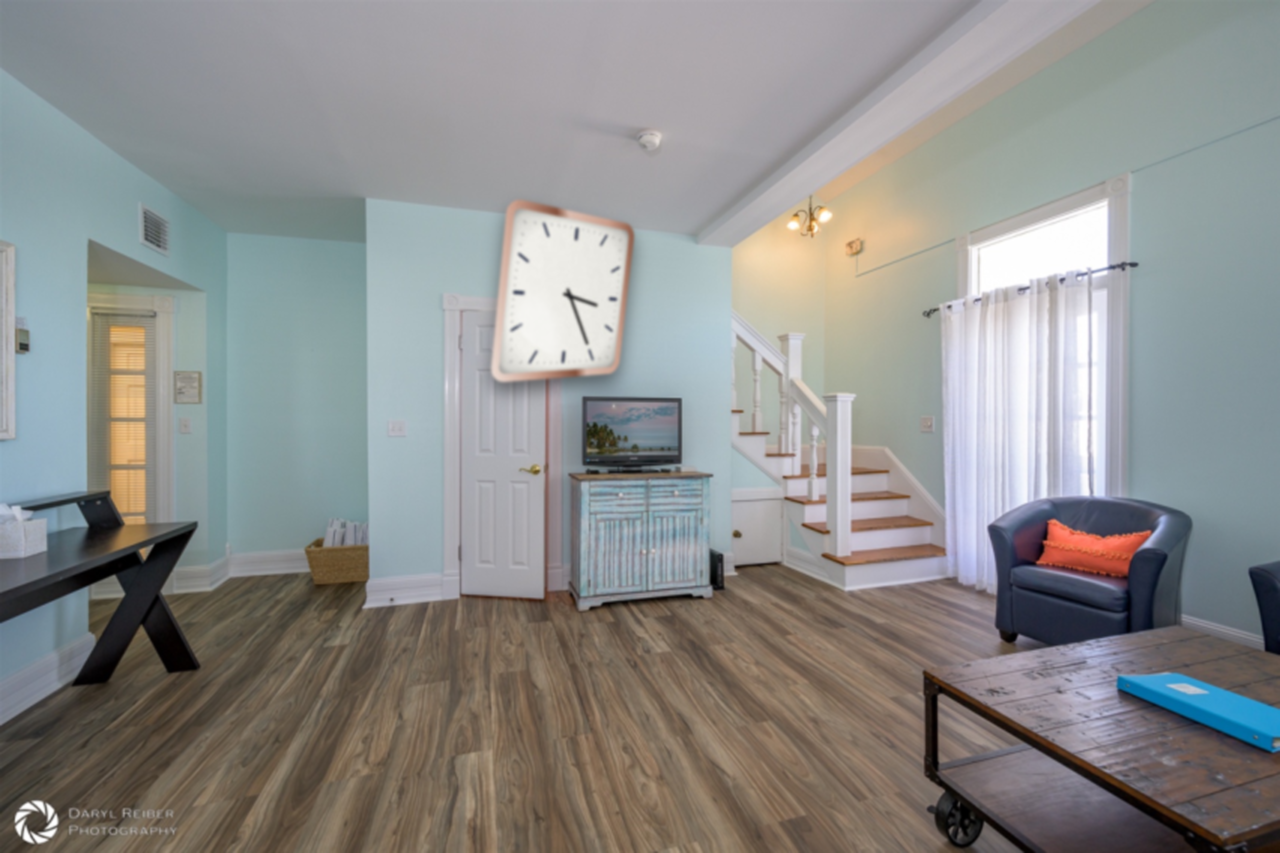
3 h 25 min
